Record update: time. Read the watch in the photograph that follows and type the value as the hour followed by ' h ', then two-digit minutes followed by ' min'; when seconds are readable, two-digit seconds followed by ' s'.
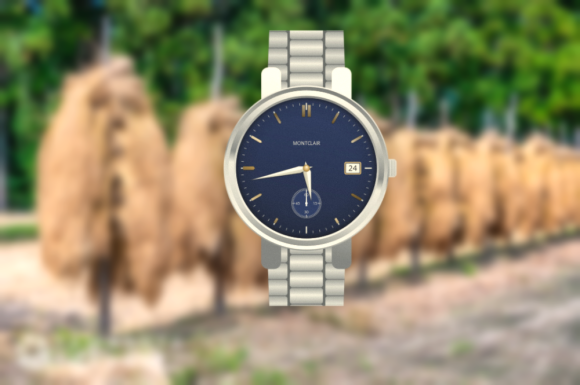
5 h 43 min
